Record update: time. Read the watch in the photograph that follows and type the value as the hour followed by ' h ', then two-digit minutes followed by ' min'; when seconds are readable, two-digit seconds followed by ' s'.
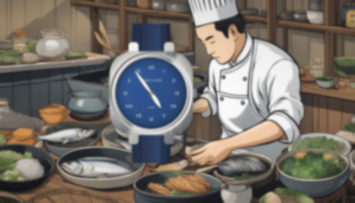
4 h 54 min
